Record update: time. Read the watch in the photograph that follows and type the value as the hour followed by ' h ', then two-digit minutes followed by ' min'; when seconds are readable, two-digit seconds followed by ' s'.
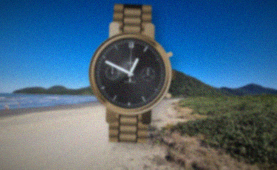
12 h 49 min
